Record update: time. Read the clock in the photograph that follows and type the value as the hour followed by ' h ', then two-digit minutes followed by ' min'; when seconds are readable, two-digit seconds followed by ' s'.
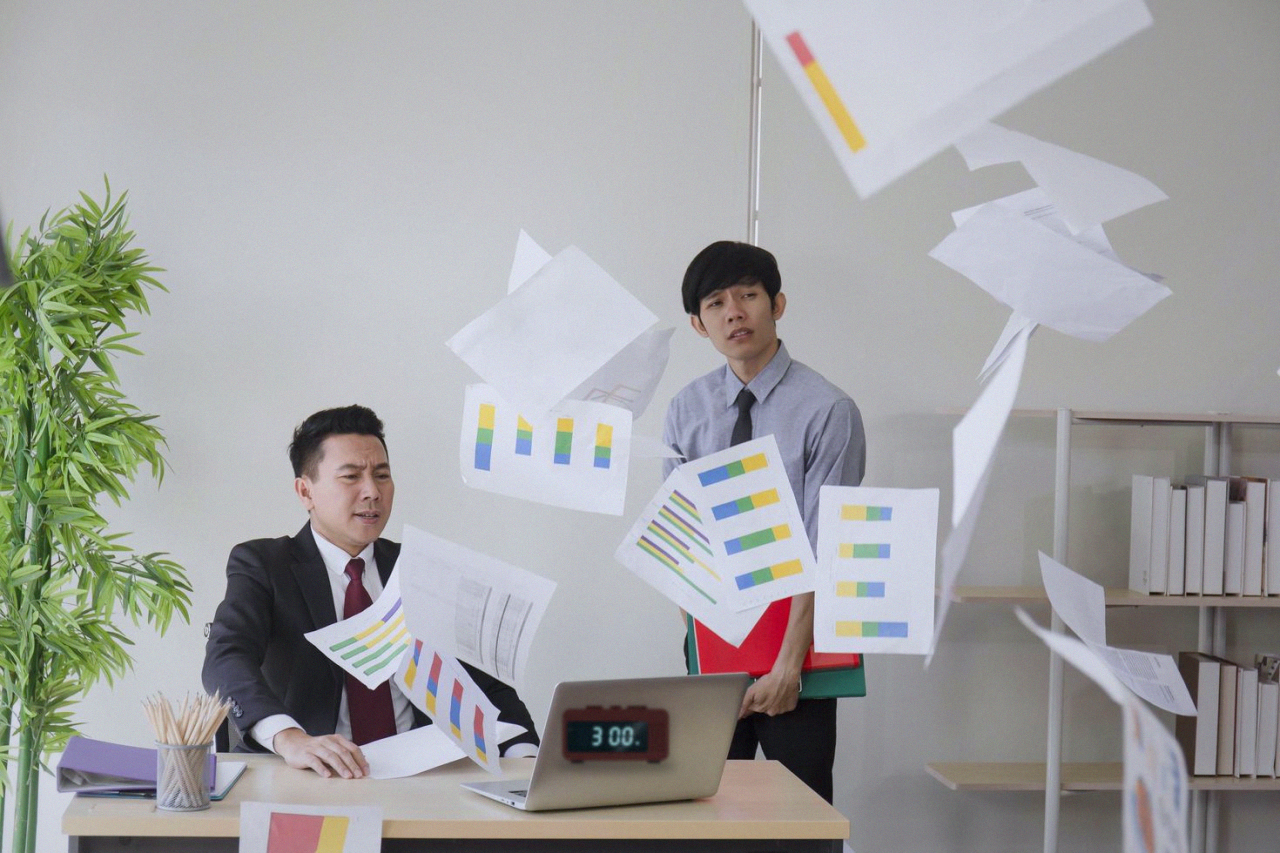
3 h 00 min
